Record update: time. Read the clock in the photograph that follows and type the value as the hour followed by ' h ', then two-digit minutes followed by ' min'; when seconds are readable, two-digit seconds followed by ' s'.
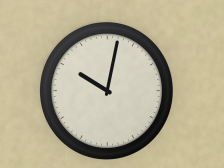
10 h 02 min
